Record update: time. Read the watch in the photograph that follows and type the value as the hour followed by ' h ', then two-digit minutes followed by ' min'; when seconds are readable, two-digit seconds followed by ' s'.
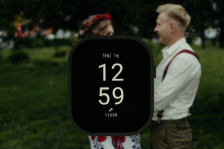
12 h 59 min
